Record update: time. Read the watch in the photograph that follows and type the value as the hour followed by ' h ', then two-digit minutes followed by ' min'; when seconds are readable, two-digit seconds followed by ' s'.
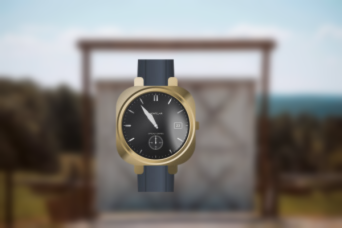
10 h 54 min
